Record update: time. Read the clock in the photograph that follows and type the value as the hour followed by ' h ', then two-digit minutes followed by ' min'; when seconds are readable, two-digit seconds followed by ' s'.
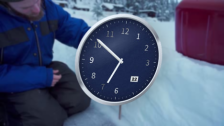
6 h 51 min
